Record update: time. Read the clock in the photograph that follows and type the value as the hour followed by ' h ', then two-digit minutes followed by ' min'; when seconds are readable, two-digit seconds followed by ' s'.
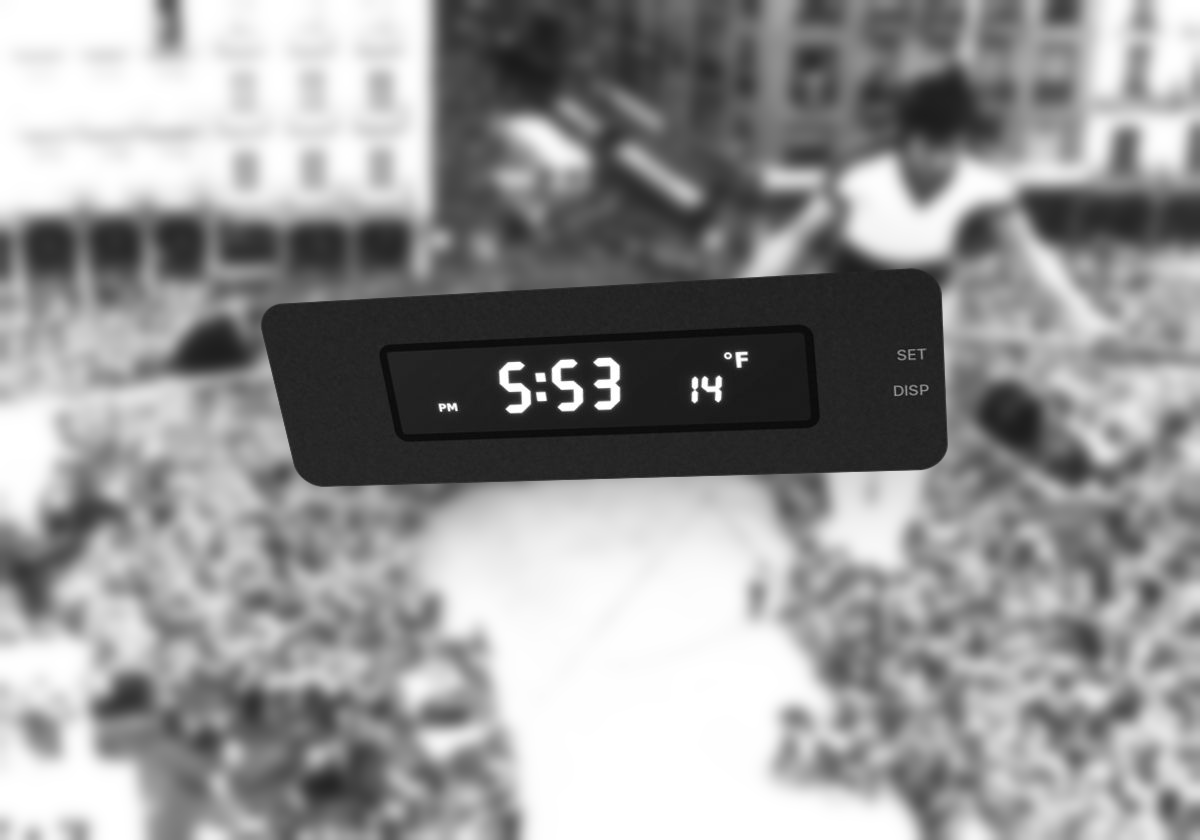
5 h 53 min
